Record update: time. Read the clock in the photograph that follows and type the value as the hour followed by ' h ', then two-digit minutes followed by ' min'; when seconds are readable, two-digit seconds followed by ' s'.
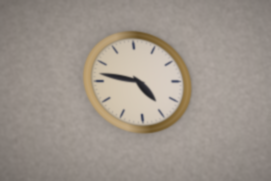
4 h 47 min
